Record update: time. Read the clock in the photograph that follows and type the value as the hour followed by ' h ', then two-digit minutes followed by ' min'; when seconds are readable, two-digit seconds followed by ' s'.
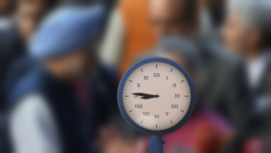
8 h 46 min
